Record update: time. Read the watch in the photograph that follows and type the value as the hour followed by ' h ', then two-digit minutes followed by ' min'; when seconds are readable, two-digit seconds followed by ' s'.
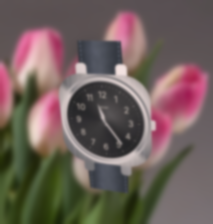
11 h 24 min
